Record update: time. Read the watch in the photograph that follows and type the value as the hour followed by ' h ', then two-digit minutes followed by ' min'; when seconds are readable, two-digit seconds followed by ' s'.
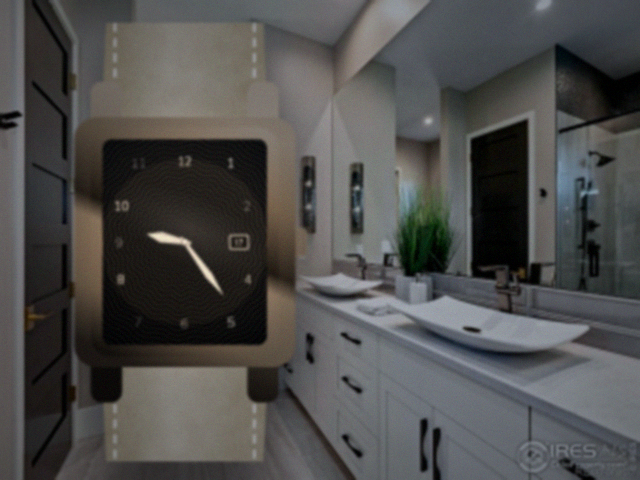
9 h 24 min
